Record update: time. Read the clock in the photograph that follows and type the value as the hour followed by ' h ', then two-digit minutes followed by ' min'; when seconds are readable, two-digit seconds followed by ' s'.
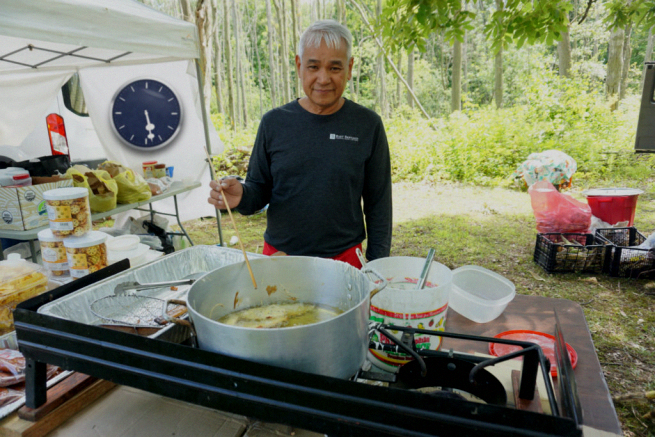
5 h 28 min
